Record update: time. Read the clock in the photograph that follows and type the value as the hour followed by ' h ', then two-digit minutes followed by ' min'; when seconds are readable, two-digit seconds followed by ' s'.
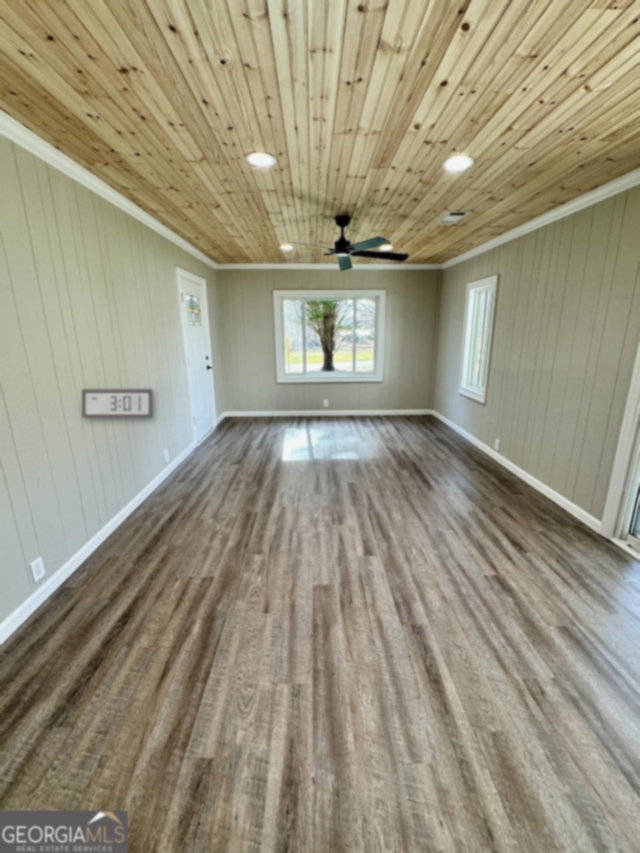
3 h 01 min
